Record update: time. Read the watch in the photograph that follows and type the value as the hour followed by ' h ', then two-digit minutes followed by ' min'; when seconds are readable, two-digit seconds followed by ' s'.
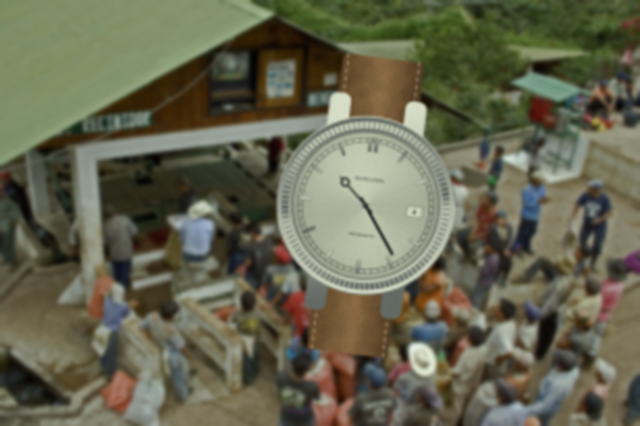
10 h 24 min
